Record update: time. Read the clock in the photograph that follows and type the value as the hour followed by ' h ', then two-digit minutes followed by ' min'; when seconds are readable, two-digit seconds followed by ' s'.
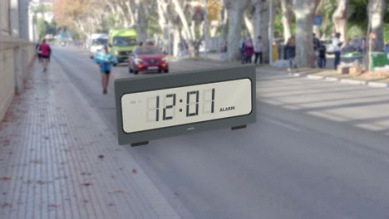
12 h 01 min
